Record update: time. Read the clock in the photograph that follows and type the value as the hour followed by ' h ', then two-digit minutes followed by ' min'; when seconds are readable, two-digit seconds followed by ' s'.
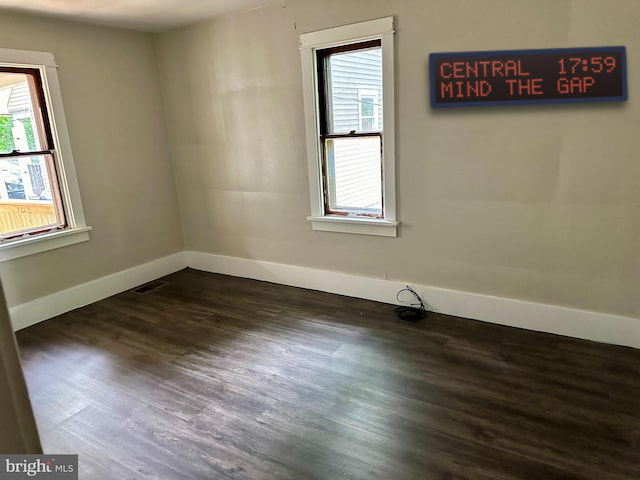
17 h 59 min
